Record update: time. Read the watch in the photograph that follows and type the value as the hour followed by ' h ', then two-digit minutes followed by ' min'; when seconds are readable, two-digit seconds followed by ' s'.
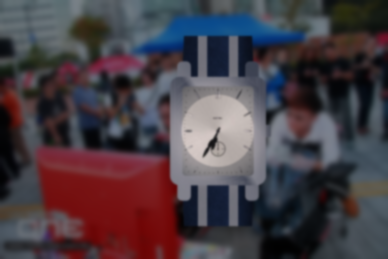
6 h 35 min
